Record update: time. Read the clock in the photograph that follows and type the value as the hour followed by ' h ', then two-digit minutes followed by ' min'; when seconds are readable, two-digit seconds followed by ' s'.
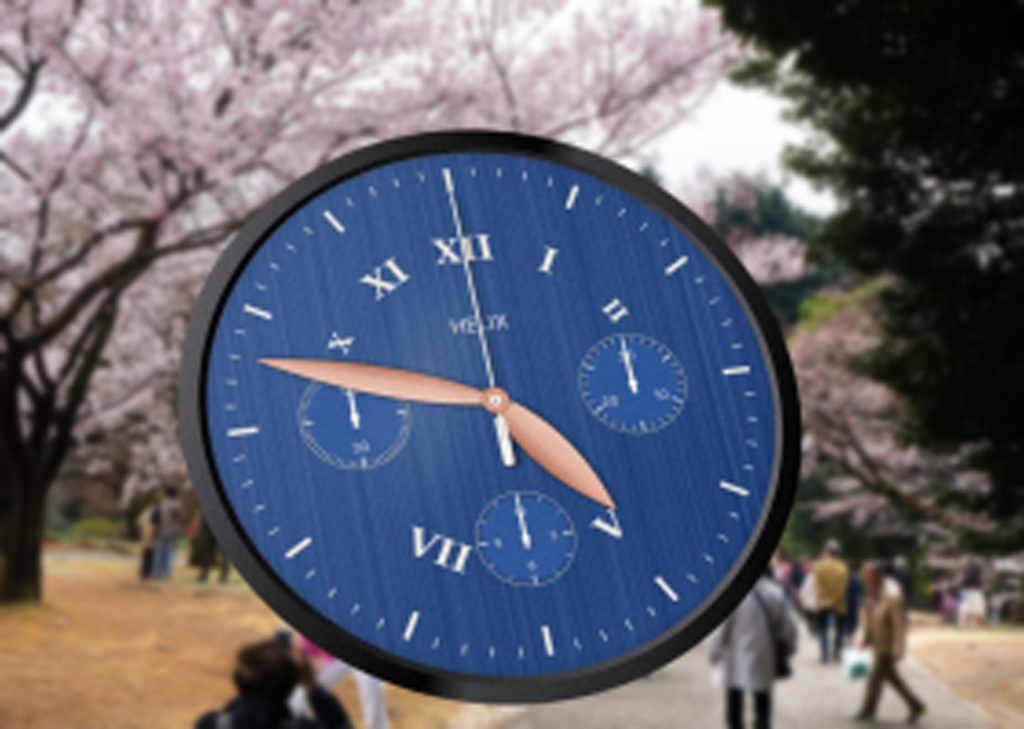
4 h 48 min
